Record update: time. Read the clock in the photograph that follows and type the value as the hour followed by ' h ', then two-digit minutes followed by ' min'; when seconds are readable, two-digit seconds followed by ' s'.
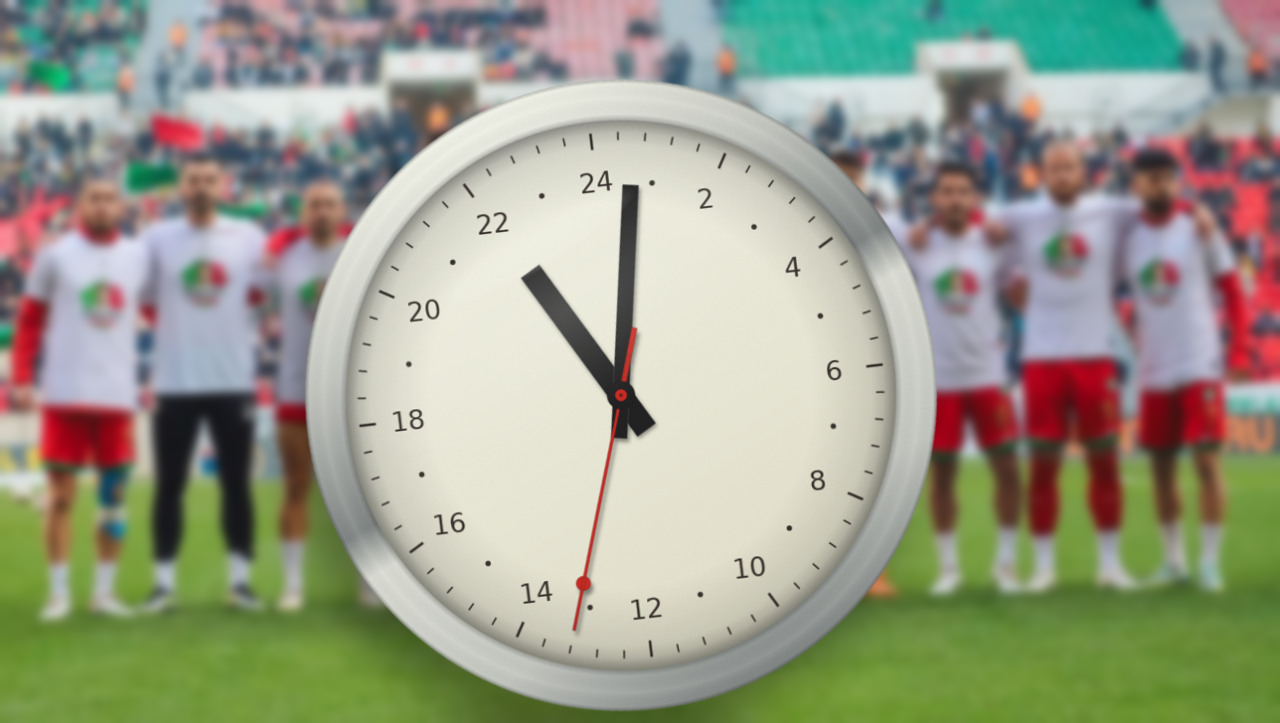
22 h 01 min 33 s
